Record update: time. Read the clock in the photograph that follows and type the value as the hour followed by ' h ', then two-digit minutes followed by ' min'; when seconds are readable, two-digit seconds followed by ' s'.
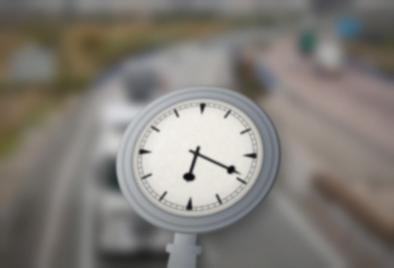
6 h 19 min
